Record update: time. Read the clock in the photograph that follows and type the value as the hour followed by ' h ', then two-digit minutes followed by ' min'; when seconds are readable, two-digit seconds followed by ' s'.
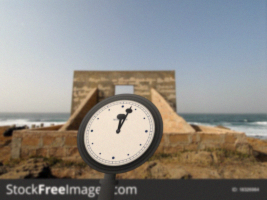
12 h 03 min
